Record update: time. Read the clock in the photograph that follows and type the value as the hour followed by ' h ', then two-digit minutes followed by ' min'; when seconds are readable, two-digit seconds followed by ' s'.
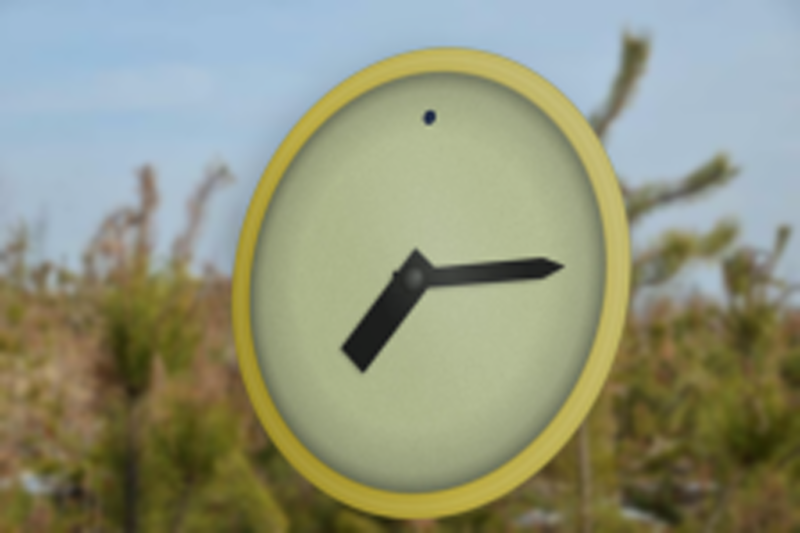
7 h 14 min
